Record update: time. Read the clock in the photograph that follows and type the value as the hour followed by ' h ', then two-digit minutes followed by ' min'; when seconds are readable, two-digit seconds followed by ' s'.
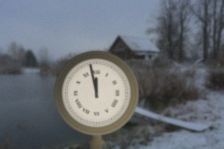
11 h 58 min
